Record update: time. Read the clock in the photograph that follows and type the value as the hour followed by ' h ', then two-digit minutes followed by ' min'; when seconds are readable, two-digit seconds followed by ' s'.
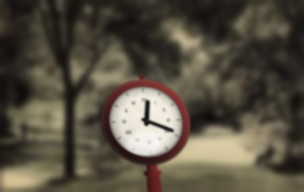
12 h 19 min
